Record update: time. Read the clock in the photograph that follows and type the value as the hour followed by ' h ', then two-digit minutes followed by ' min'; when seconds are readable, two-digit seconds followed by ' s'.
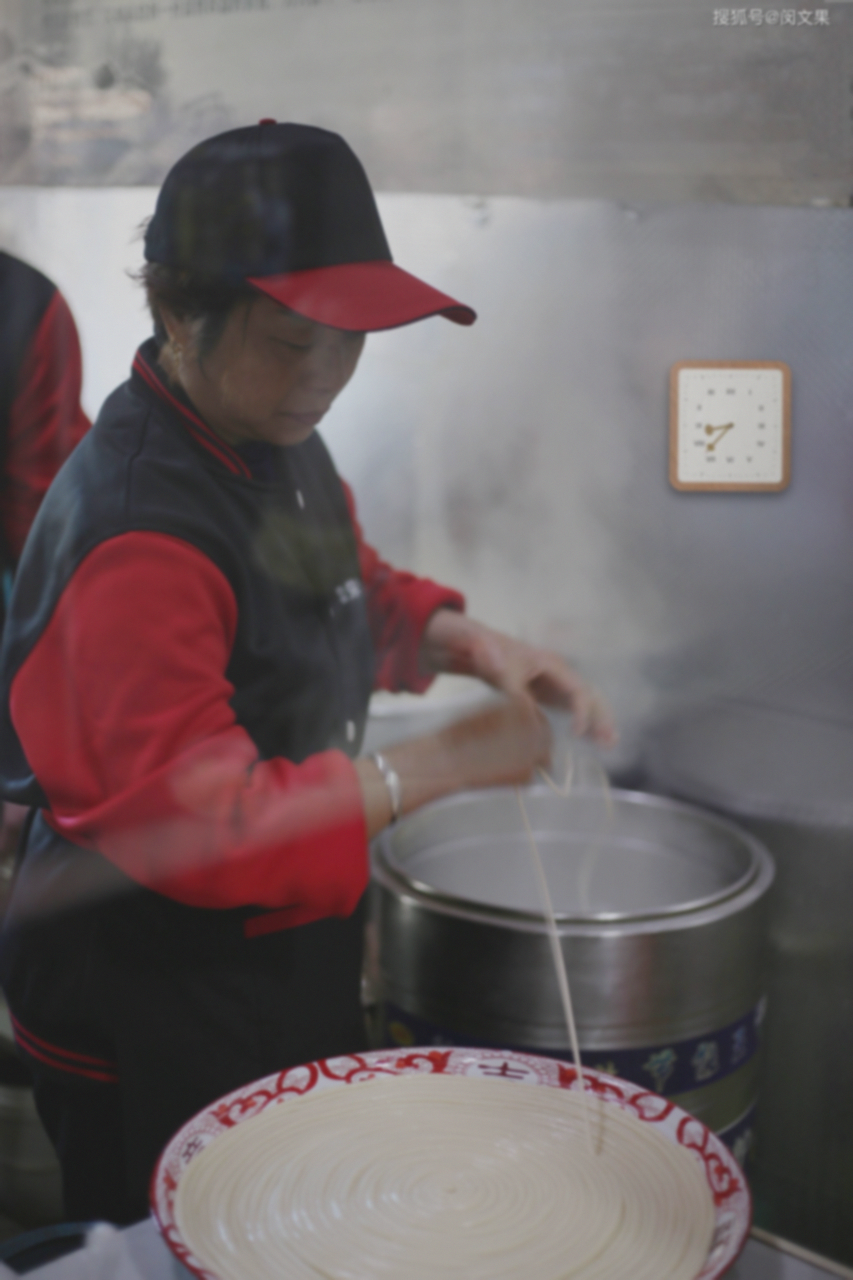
8 h 37 min
